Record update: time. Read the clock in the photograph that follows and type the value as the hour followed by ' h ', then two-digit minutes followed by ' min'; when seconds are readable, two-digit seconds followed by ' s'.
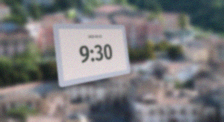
9 h 30 min
